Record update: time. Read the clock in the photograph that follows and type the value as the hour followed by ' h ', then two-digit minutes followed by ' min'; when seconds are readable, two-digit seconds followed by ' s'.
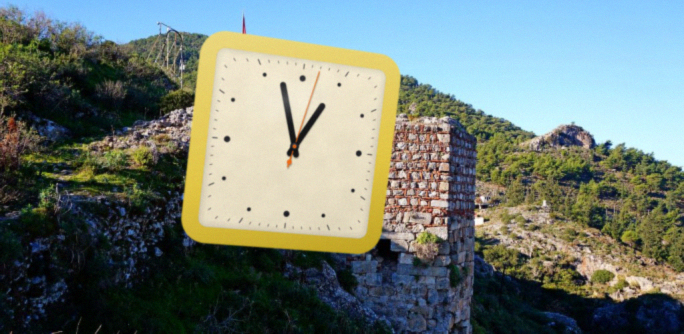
12 h 57 min 02 s
